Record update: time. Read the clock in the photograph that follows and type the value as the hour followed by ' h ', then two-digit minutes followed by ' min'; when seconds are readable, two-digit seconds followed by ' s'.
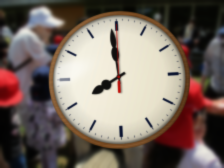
7 h 59 min 00 s
